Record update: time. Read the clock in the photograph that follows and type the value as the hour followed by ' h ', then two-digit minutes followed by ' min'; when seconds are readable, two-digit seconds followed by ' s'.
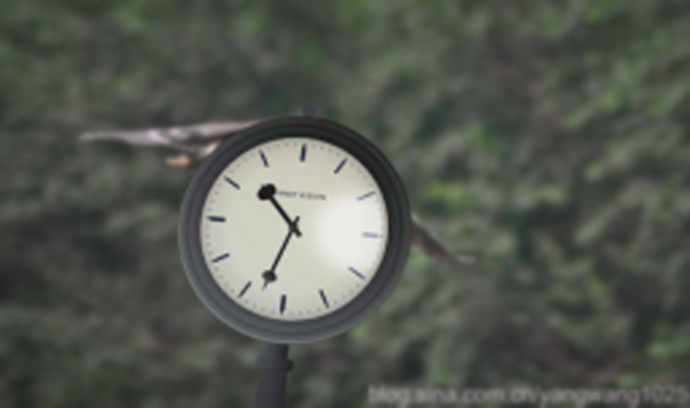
10 h 33 min
